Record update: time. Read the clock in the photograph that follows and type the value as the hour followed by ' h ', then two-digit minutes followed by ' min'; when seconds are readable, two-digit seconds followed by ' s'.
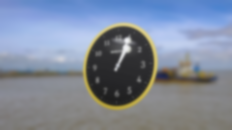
1 h 04 min
